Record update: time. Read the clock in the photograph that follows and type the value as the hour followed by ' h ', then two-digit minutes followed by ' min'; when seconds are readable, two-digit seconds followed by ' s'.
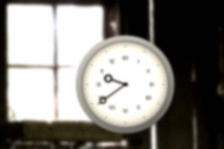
9 h 39 min
